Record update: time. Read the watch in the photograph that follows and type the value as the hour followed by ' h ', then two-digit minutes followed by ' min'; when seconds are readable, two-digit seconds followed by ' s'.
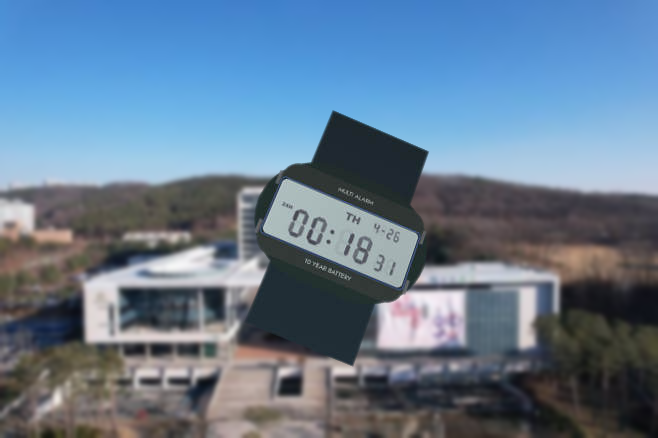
0 h 18 min 31 s
